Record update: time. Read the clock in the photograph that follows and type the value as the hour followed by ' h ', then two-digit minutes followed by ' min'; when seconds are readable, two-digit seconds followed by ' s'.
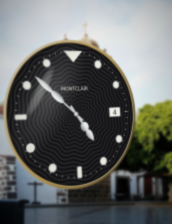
4 h 52 min
